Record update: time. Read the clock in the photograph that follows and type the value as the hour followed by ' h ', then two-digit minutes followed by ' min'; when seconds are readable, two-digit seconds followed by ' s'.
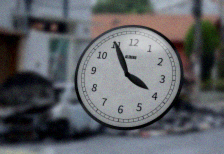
3 h 55 min
